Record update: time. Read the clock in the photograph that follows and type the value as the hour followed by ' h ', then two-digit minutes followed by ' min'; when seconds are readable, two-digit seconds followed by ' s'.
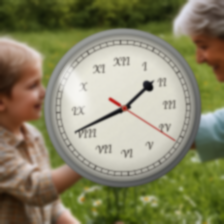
1 h 41 min 21 s
